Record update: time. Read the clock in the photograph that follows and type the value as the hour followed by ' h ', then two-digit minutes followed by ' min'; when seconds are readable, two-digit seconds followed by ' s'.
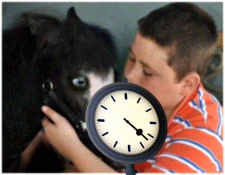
4 h 22 min
